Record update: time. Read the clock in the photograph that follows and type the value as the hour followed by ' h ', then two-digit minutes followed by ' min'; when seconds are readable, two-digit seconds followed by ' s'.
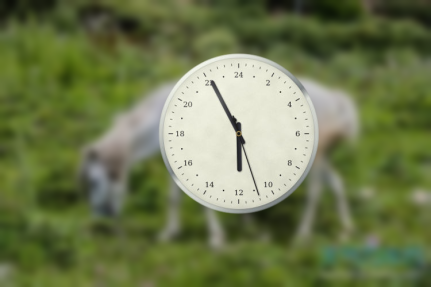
11 h 55 min 27 s
